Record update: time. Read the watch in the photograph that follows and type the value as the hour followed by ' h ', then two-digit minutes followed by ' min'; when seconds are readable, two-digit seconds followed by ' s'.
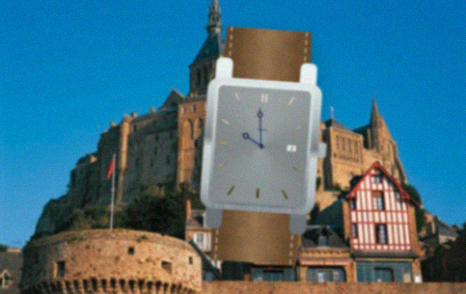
9 h 59 min
